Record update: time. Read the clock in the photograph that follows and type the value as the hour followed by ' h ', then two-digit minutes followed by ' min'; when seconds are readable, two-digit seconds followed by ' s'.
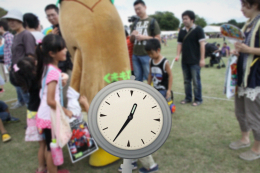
12 h 35 min
